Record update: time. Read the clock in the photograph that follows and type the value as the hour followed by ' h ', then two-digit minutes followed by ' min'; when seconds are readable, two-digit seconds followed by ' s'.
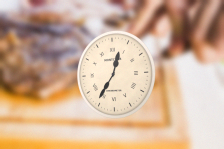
12 h 36 min
